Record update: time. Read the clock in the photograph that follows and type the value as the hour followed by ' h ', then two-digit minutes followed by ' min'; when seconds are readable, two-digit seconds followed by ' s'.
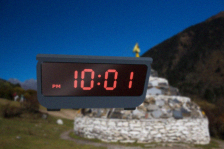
10 h 01 min
